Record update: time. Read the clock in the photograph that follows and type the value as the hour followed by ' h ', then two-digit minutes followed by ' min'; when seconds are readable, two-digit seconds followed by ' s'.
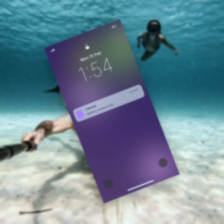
1 h 54 min
